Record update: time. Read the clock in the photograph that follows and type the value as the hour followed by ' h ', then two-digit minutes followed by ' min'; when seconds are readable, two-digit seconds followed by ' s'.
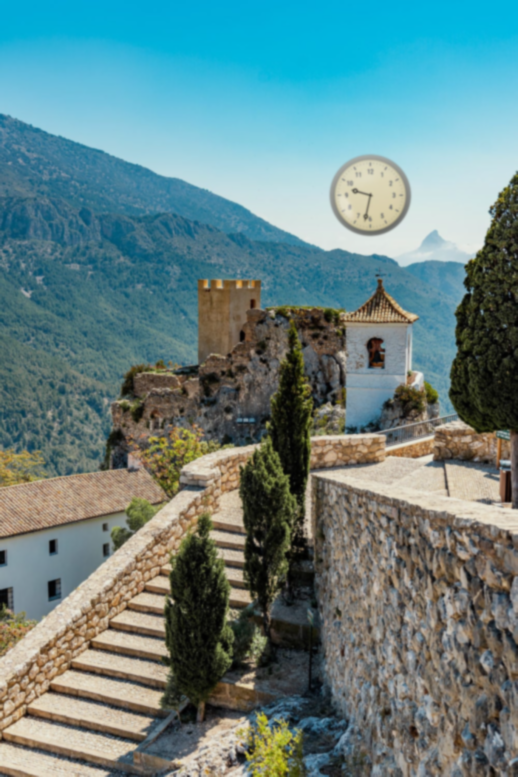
9 h 32 min
